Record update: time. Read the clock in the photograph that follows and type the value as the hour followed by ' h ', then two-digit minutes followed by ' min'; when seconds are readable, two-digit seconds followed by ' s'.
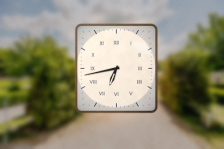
6 h 43 min
